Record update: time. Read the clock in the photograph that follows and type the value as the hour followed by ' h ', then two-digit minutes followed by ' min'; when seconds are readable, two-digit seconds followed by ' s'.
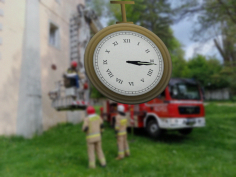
3 h 16 min
